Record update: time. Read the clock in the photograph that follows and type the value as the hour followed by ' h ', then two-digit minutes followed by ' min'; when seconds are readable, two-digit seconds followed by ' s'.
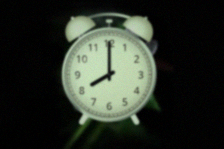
8 h 00 min
